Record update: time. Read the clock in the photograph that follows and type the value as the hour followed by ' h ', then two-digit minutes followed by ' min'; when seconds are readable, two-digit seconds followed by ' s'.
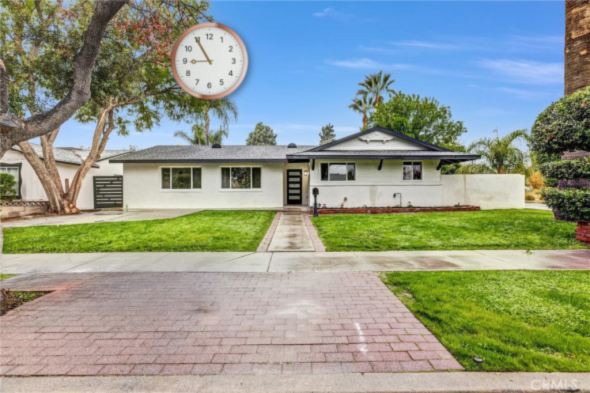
8 h 55 min
